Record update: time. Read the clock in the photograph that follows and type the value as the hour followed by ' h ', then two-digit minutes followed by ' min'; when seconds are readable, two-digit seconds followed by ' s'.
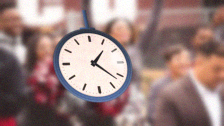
1 h 22 min
